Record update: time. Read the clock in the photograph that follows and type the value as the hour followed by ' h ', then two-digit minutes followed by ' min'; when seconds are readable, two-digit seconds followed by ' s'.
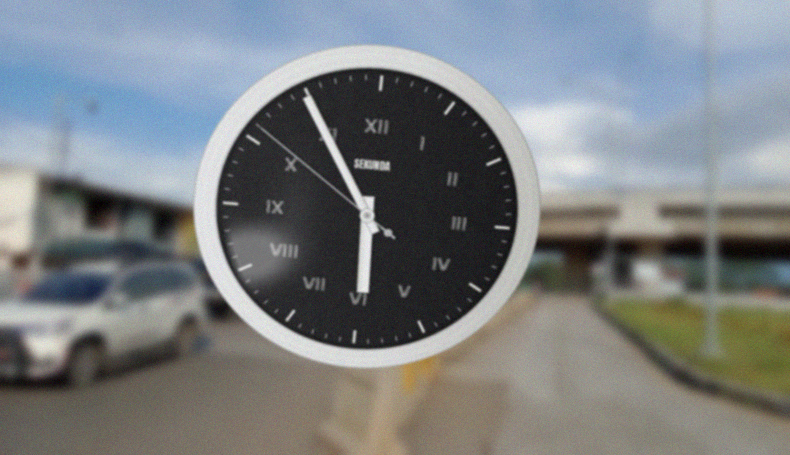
5 h 54 min 51 s
